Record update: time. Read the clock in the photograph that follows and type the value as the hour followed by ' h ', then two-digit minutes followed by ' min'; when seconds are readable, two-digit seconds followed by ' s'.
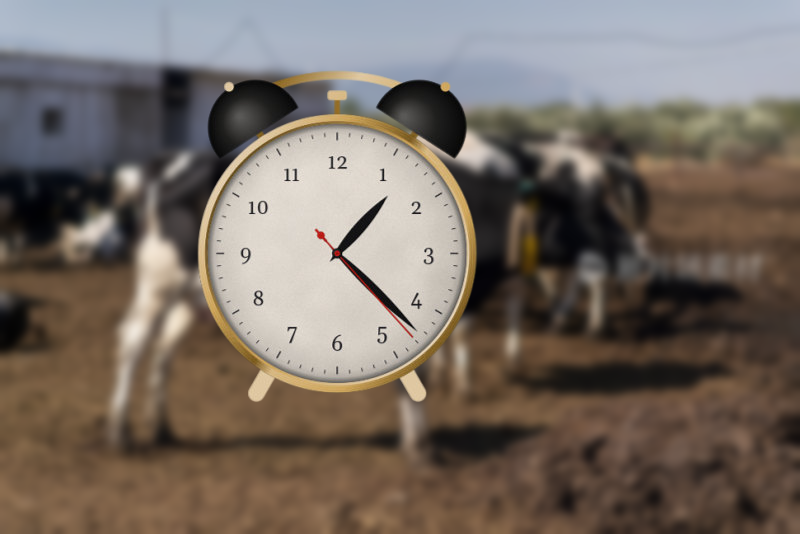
1 h 22 min 23 s
